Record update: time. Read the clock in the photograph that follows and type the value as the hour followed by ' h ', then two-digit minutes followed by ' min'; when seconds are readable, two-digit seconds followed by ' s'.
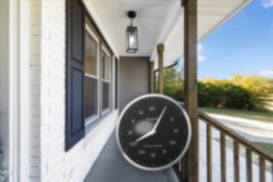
8 h 05 min
